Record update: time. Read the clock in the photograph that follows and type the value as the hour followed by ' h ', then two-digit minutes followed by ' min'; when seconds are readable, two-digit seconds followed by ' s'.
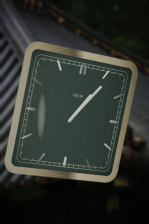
1 h 06 min
